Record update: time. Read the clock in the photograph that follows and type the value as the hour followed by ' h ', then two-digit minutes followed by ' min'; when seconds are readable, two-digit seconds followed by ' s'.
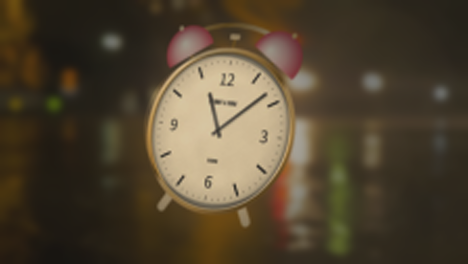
11 h 08 min
